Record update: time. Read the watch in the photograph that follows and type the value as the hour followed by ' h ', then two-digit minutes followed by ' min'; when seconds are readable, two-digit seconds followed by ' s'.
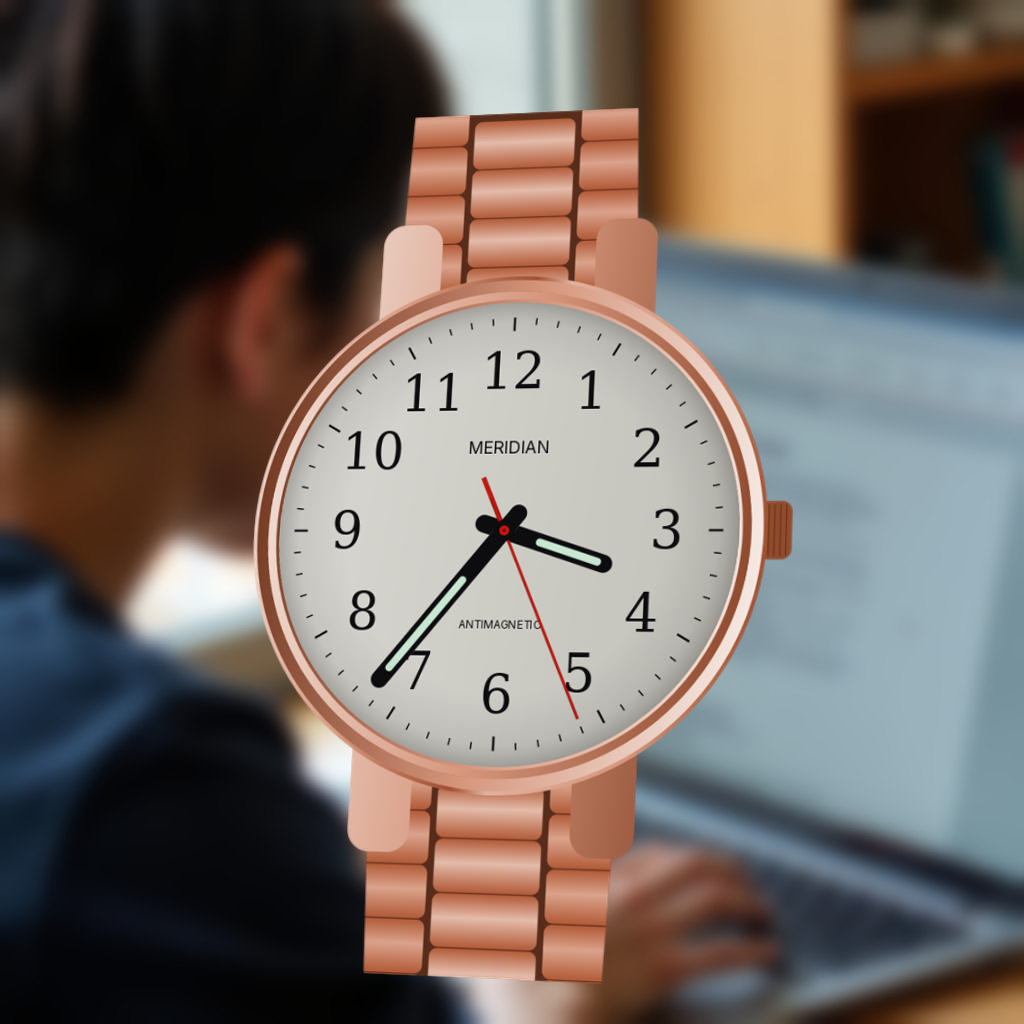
3 h 36 min 26 s
